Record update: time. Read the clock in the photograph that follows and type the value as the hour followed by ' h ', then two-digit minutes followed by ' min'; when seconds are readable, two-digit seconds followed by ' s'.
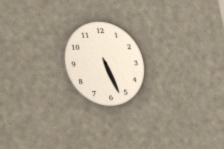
5 h 27 min
